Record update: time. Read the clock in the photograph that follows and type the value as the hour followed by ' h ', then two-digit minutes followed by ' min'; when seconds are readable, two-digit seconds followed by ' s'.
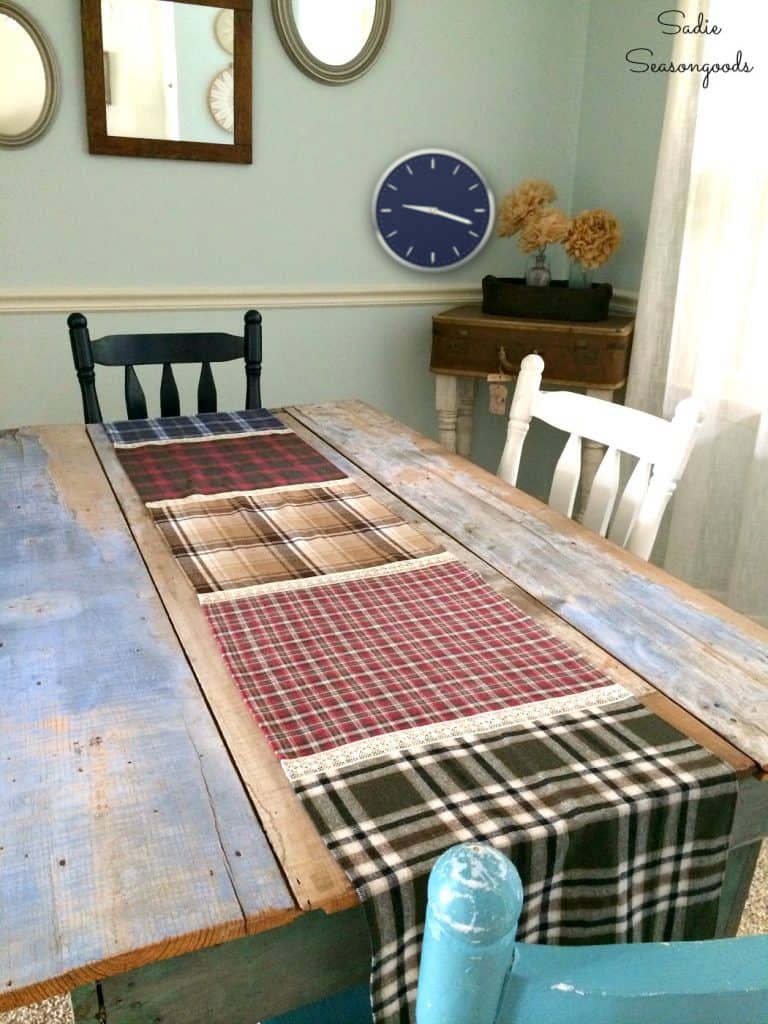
9 h 18 min
